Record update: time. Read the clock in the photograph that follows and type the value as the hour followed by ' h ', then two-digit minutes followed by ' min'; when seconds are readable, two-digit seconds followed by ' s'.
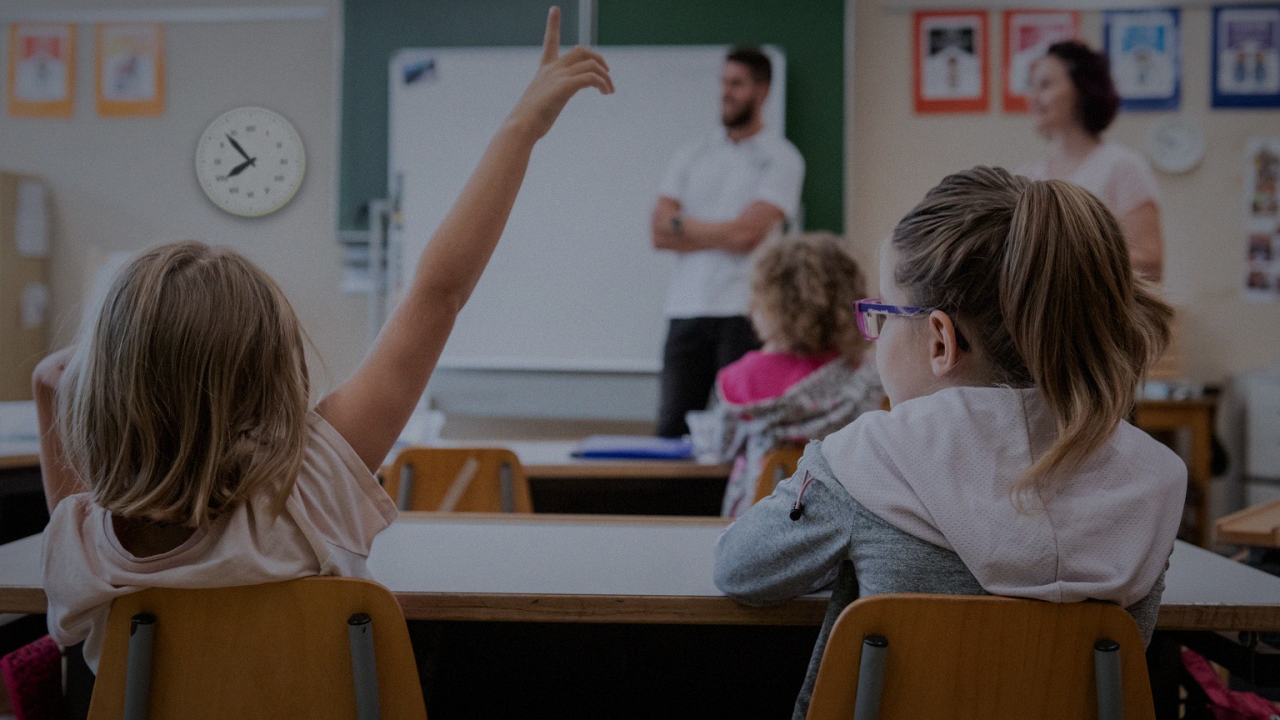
7 h 53 min
